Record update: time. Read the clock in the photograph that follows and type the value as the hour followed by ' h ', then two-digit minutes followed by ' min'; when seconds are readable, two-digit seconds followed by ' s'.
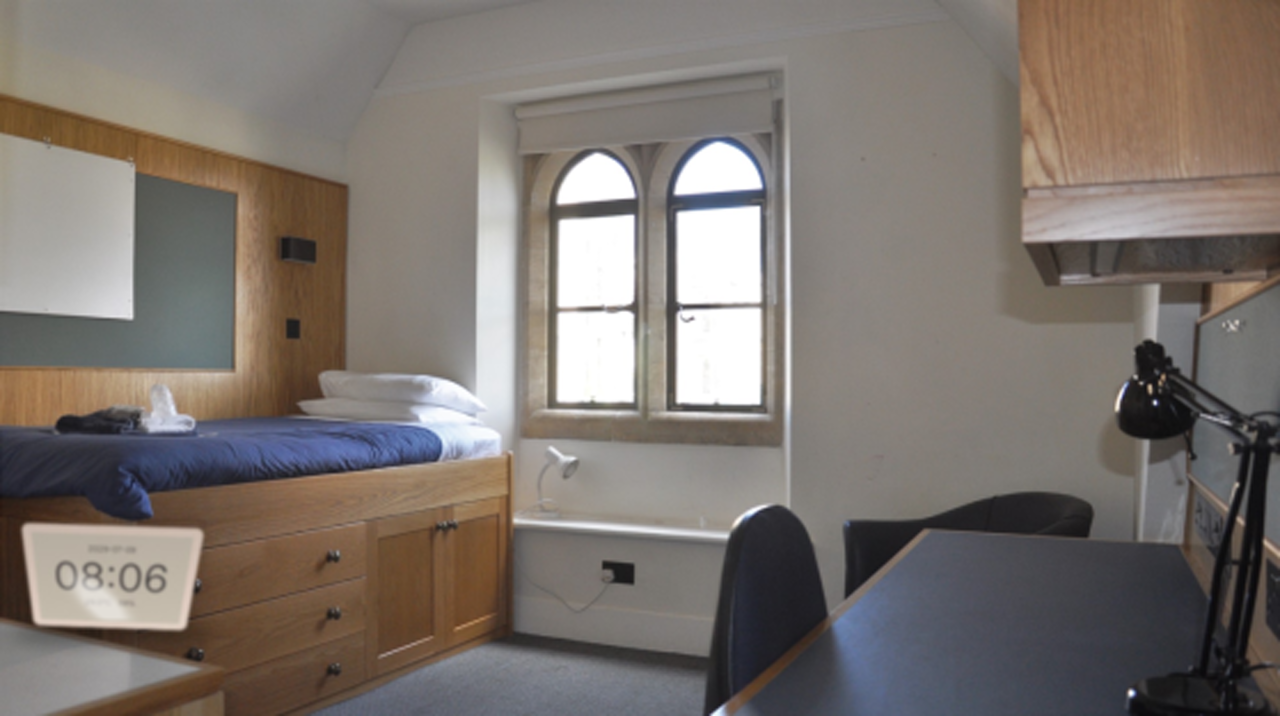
8 h 06 min
